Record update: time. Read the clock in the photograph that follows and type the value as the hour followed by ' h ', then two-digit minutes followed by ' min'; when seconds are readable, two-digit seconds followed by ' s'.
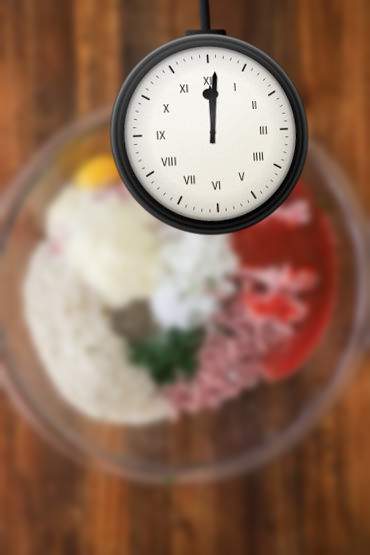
12 h 01 min
